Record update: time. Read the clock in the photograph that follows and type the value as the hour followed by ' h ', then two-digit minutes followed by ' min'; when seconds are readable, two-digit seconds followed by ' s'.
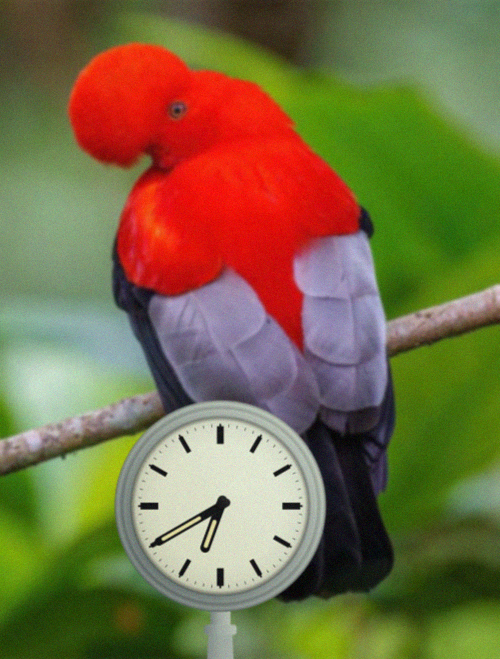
6 h 40 min
